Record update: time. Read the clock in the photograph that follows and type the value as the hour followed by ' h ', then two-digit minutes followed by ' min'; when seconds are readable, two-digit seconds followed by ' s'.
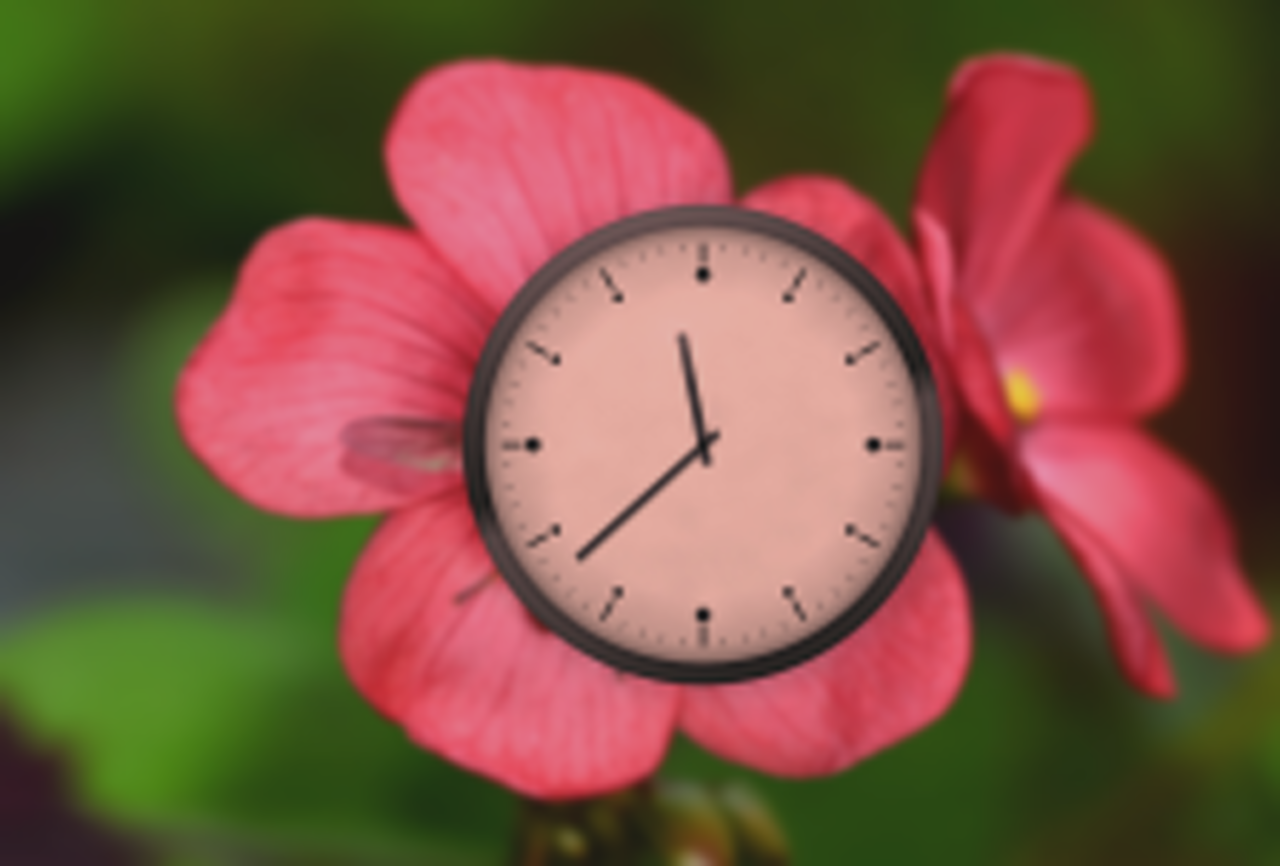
11 h 38 min
